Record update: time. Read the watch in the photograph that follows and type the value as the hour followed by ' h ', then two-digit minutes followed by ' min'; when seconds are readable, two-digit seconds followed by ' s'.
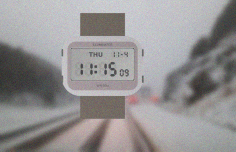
11 h 15 min 09 s
